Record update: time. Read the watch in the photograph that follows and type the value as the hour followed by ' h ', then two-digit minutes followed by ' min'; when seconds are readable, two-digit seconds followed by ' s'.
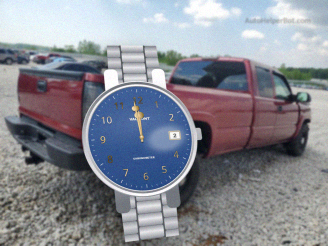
11 h 59 min
